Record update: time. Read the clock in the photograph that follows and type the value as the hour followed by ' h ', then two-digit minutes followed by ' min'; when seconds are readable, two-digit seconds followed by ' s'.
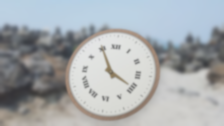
3 h 55 min
